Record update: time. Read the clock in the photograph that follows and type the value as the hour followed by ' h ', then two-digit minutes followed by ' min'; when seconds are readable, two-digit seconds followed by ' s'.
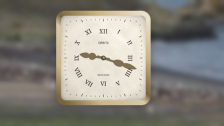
9 h 18 min
